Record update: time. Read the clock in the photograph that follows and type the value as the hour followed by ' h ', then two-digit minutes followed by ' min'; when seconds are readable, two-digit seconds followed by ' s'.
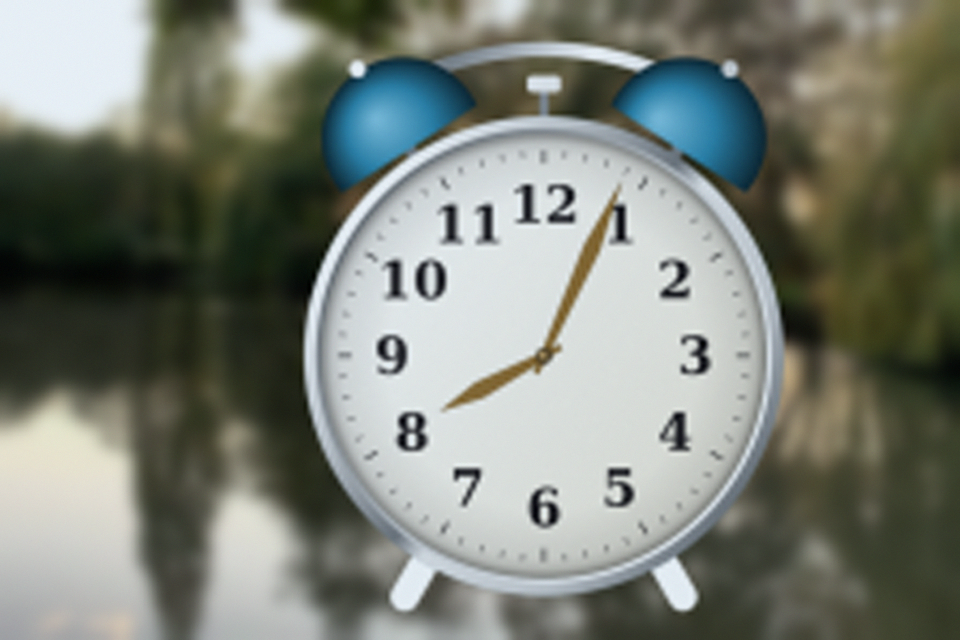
8 h 04 min
